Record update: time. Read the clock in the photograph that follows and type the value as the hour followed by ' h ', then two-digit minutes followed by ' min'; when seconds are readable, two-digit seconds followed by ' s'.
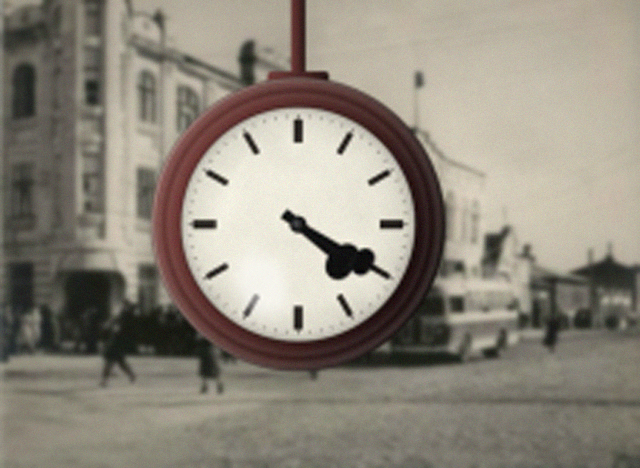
4 h 20 min
